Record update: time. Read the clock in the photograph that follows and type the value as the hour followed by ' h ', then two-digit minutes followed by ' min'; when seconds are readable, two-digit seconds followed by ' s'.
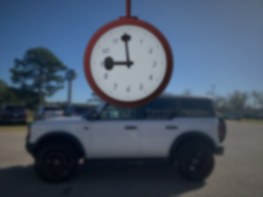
8 h 59 min
